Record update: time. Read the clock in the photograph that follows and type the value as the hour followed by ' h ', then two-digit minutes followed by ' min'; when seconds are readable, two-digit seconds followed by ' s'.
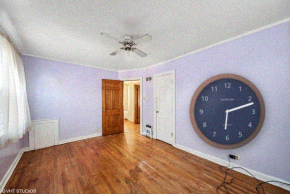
6 h 12 min
